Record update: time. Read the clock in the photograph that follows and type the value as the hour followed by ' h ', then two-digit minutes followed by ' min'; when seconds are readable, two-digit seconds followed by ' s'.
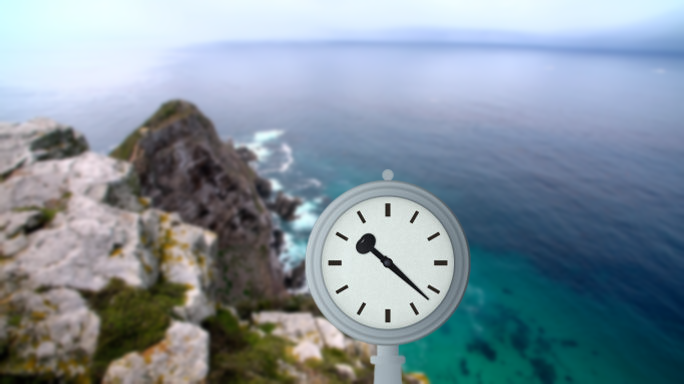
10 h 22 min
